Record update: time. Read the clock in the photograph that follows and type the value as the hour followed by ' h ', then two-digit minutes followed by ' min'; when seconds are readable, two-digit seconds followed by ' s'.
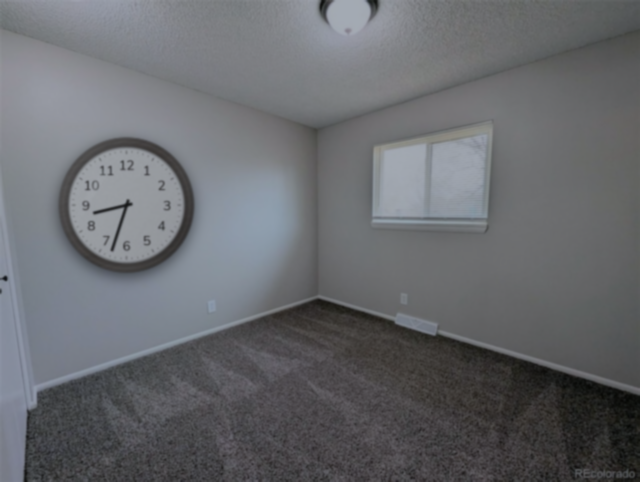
8 h 33 min
